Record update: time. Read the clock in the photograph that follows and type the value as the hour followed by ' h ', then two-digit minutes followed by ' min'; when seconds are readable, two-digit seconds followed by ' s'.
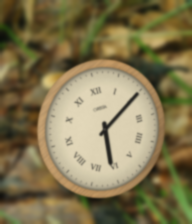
6 h 10 min
